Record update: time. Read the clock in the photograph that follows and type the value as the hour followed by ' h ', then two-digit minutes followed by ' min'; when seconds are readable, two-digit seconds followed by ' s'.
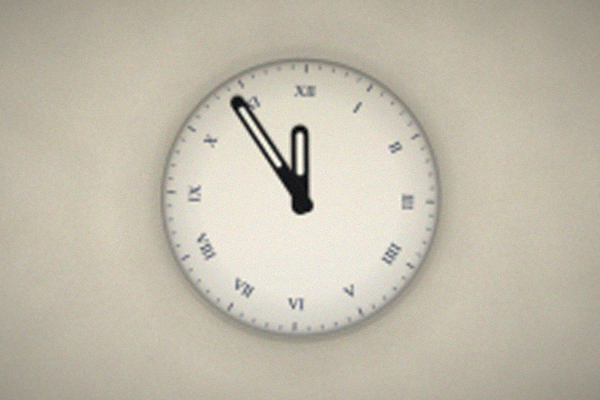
11 h 54 min
